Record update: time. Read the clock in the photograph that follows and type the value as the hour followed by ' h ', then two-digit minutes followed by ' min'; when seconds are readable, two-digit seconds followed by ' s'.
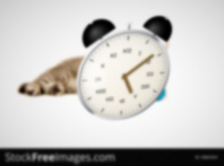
5 h 09 min
